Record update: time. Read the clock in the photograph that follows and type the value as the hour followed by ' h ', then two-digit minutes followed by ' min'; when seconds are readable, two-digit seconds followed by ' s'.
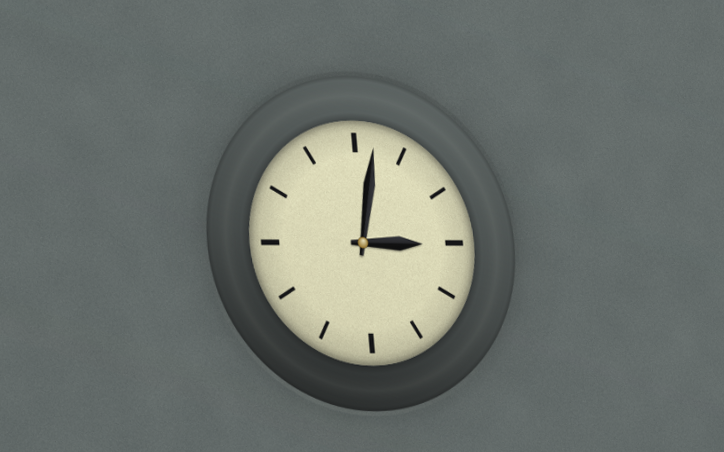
3 h 02 min
